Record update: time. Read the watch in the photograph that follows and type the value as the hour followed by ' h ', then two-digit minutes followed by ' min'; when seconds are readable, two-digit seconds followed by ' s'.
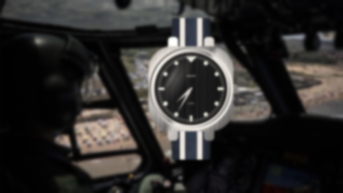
7 h 35 min
